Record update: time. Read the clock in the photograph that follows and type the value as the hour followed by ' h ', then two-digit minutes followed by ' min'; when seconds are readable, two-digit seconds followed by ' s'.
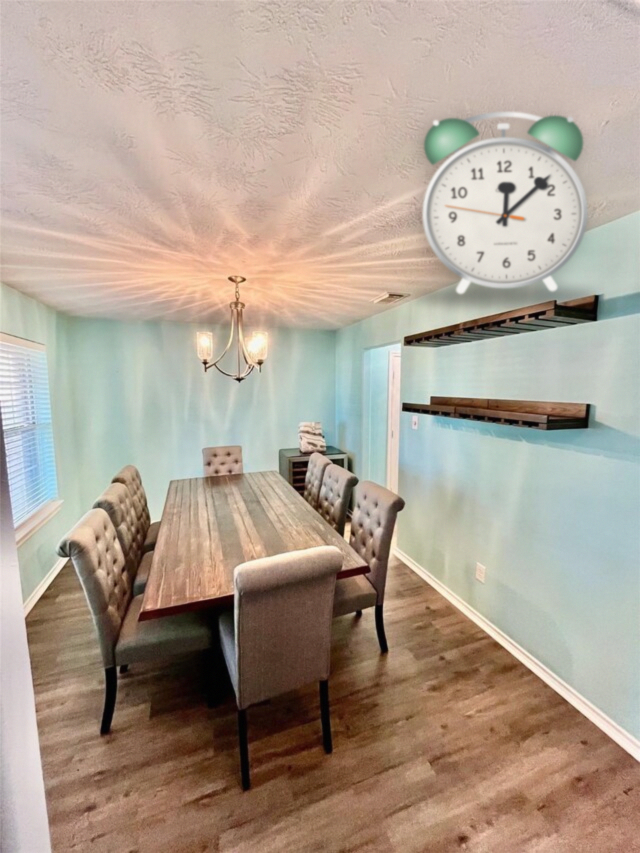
12 h 07 min 47 s
